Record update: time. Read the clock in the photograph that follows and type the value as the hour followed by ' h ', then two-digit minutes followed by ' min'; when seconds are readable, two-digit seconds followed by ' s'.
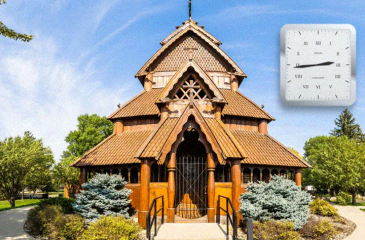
2 h 44 min
